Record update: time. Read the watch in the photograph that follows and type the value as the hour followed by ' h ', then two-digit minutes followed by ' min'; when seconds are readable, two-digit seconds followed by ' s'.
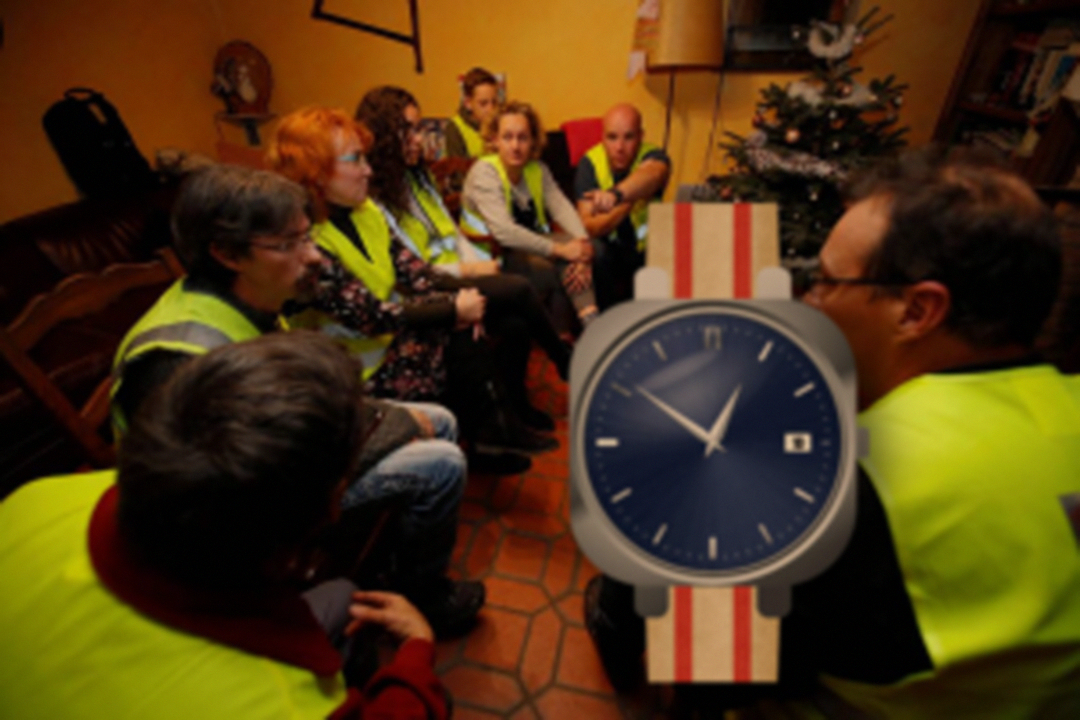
12 h 51 min
